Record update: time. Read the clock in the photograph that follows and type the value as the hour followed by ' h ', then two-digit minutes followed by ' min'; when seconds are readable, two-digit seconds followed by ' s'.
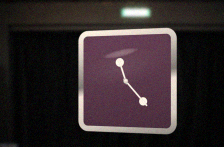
11 h 23 min
